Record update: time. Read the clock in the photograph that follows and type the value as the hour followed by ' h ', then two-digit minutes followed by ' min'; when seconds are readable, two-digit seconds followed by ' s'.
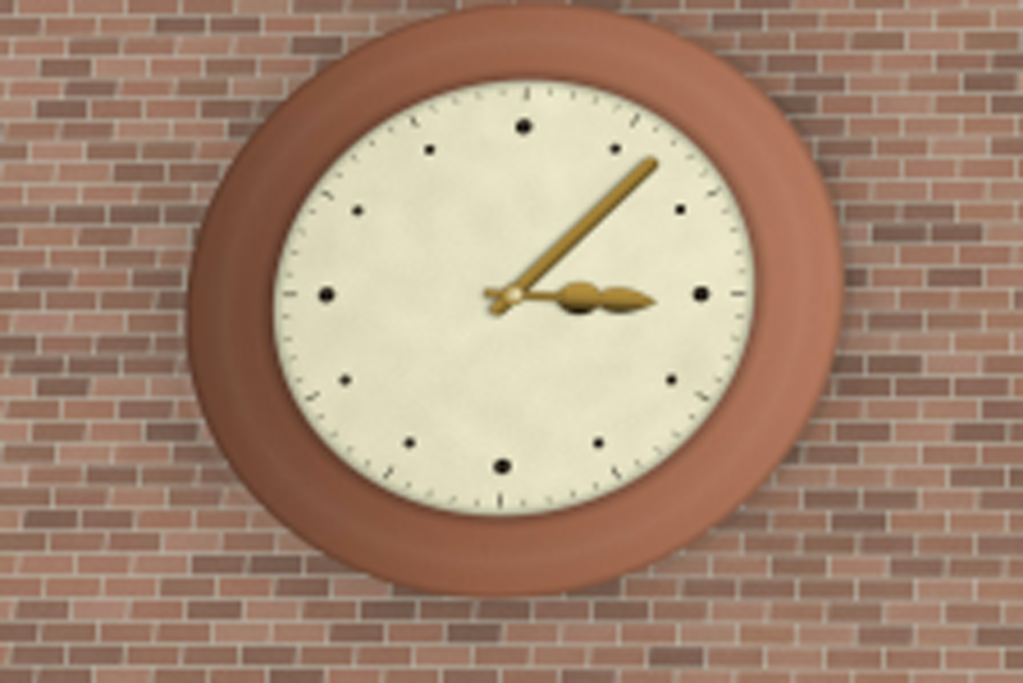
3 h 07 min
